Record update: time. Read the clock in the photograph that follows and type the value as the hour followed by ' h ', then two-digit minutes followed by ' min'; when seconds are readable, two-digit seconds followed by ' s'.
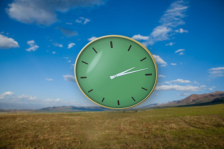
2 h 13 min
